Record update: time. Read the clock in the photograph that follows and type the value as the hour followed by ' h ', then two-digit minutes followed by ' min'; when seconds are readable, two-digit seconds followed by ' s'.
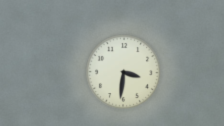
3 h 31 min
